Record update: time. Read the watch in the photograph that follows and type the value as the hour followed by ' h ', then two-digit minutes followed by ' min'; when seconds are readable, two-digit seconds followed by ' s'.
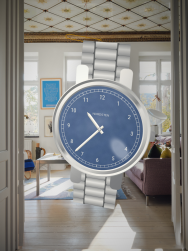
10 h 37 min
